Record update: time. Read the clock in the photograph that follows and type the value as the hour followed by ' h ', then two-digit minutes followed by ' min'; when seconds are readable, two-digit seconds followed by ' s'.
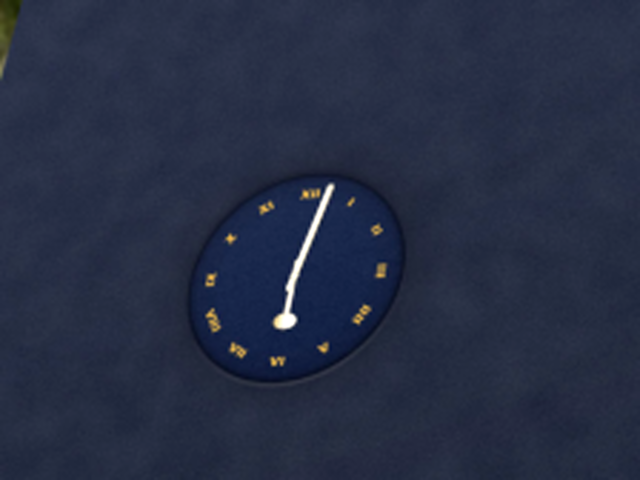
6 h 02 min
